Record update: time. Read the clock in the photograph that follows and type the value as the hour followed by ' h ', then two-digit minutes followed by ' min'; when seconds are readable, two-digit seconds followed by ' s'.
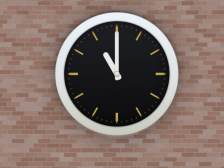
11 h 00 min
